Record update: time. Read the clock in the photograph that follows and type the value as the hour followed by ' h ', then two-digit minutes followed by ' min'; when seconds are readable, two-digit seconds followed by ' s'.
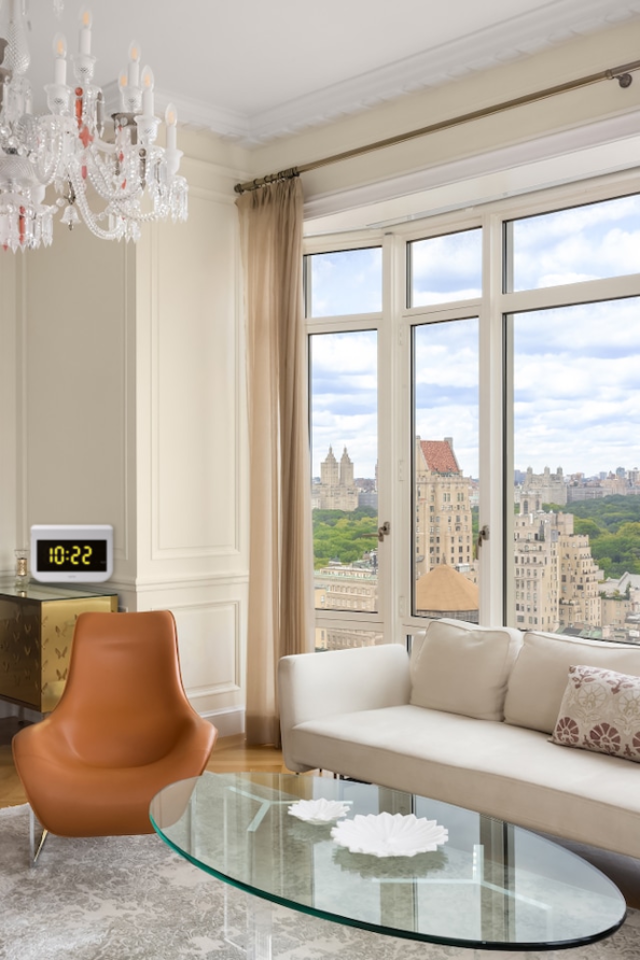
10 h 22 min
